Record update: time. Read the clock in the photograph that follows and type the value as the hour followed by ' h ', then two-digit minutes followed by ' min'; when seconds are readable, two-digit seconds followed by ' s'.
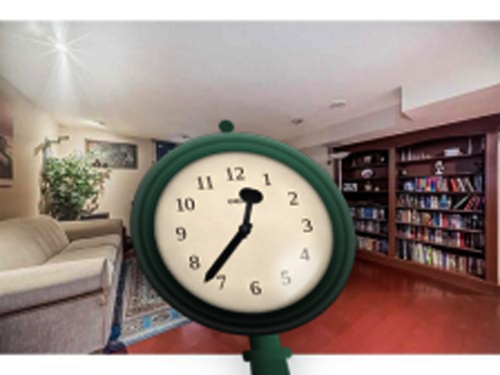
12 h 37 min
